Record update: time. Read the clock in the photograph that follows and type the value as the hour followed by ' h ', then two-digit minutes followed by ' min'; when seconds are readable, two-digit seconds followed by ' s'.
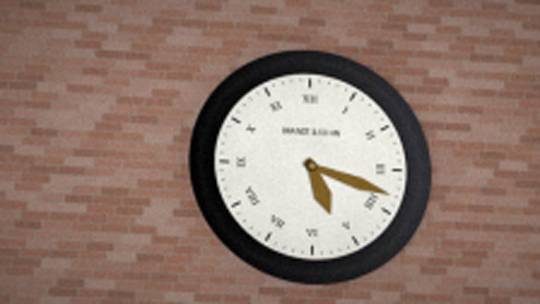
5 h 18 min
